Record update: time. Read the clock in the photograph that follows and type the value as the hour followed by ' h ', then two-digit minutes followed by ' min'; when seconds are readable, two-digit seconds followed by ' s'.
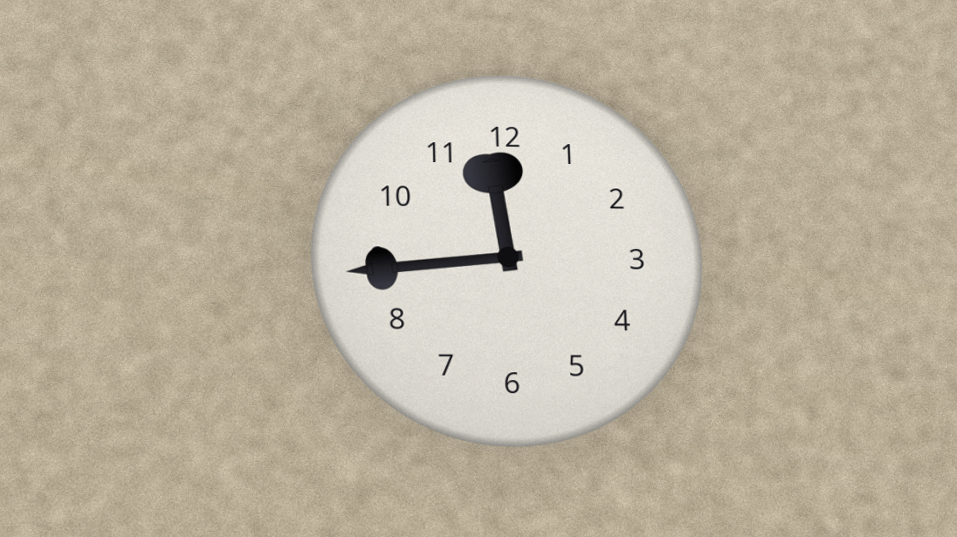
11 h 44 min
